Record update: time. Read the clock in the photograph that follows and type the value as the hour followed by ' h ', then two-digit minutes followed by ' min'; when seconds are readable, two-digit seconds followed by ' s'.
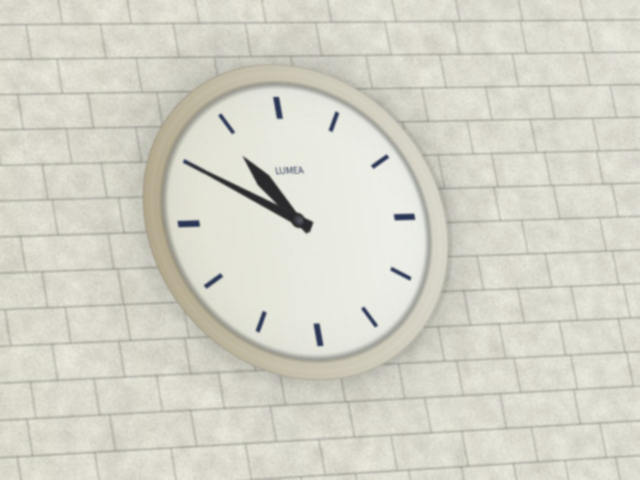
10 h 50 min
